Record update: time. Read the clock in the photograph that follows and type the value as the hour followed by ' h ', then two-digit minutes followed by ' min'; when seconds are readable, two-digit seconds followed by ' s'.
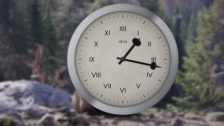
1 h 17 min
